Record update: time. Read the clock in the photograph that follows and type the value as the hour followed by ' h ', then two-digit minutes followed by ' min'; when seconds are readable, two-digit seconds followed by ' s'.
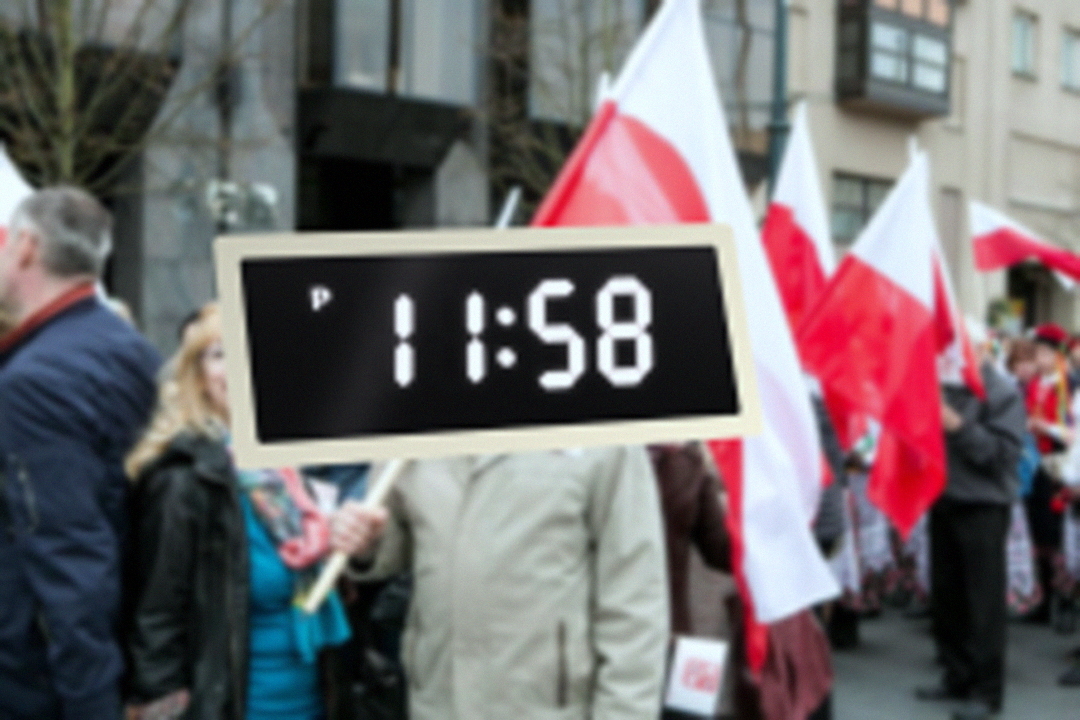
11 h 58 min
